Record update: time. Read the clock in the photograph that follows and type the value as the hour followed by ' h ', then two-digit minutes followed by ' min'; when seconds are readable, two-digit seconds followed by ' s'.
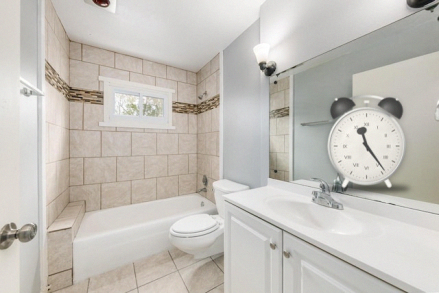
11 h 24 min
